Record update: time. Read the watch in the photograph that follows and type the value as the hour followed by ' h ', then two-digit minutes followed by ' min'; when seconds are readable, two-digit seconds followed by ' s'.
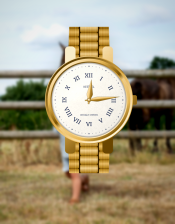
12 h 14 min
